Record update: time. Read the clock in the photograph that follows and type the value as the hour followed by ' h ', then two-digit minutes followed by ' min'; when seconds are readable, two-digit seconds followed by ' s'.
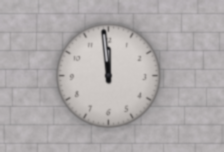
11 h 59 min
